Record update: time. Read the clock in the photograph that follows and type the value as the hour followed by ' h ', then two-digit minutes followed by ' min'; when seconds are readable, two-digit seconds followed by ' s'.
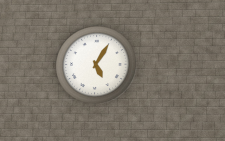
5 h 05 min
